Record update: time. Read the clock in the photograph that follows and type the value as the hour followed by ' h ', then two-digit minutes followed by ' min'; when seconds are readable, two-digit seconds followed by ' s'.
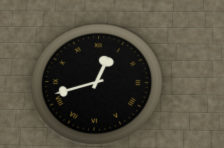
12 h 42 min
